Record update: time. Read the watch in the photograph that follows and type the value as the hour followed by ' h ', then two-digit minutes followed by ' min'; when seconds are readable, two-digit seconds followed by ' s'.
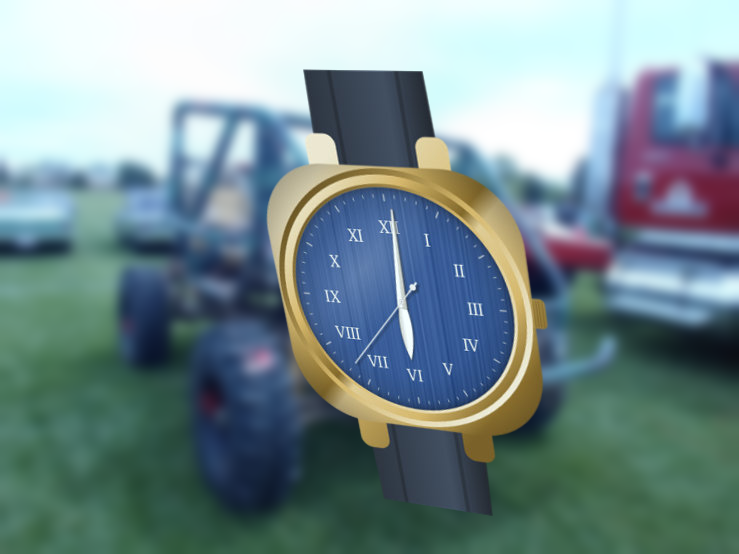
6 h 00 min 37 s
